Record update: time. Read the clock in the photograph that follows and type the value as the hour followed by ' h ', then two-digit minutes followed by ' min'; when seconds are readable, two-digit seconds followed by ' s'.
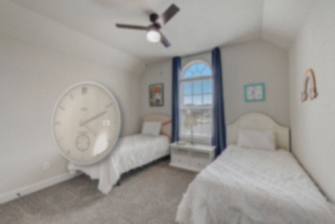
4 h 11 min
